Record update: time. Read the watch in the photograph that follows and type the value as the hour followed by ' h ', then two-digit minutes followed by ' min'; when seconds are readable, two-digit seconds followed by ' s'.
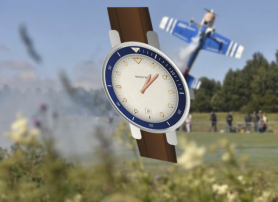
1 h 08 min
